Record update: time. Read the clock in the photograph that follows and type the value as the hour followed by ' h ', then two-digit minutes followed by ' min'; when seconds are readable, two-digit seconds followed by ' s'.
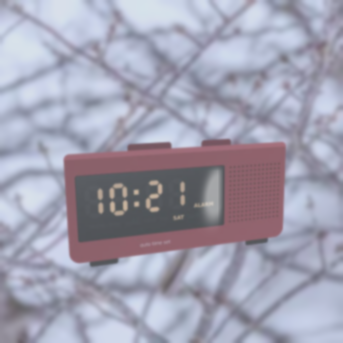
10 h 21 min
